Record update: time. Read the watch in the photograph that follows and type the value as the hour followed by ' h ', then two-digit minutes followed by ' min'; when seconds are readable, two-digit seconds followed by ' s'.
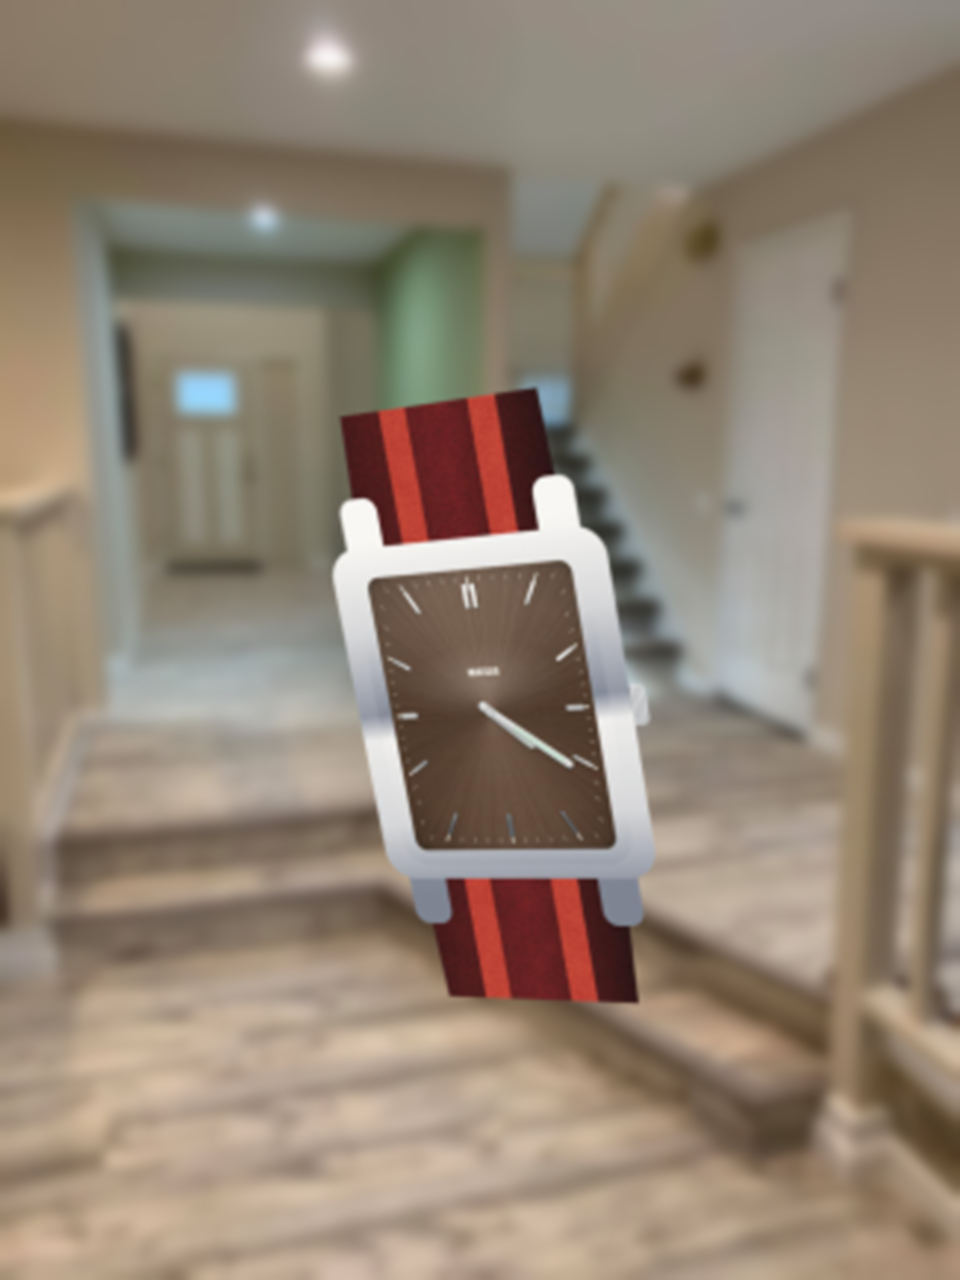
4 h 21 min
